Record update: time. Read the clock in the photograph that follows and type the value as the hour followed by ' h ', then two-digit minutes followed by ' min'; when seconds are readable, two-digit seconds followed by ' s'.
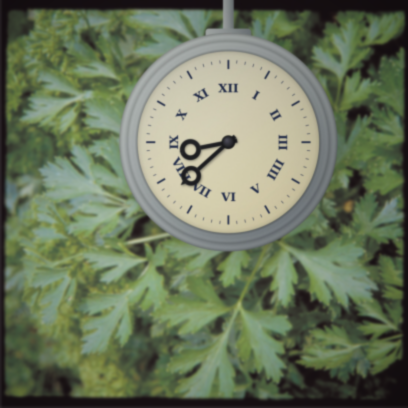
8 h 38 min
